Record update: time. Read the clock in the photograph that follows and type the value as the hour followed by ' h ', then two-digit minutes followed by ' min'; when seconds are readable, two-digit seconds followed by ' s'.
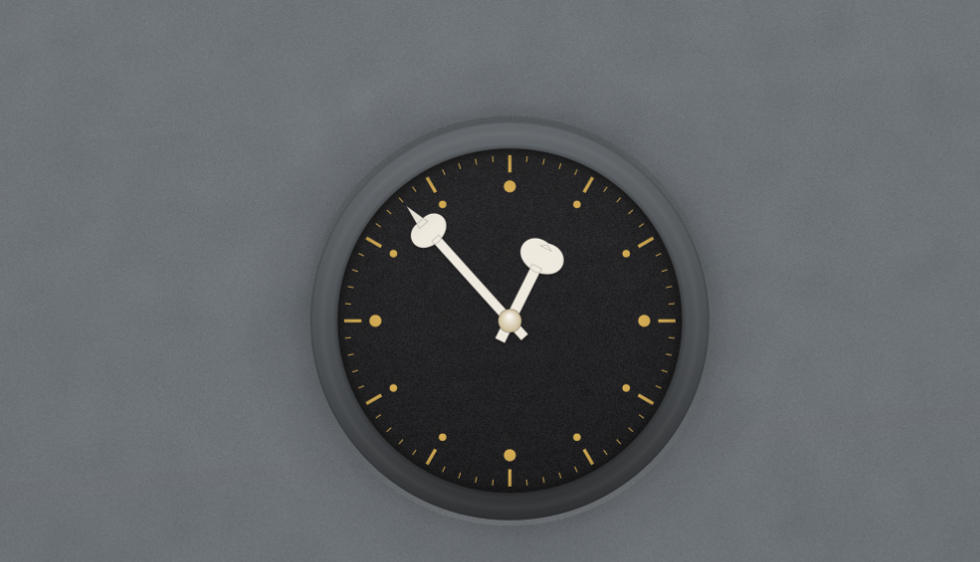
12 h 53 min
